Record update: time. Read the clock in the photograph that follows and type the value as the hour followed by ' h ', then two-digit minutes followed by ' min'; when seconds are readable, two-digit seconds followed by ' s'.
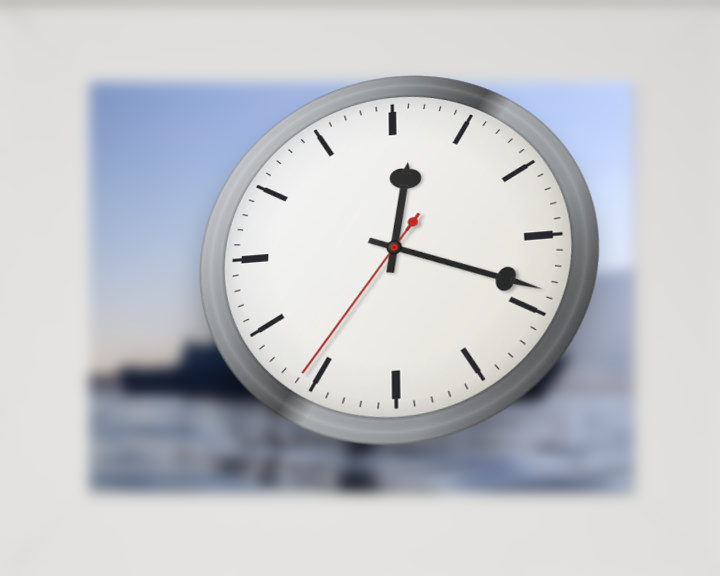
12 h 18 min 36 s
